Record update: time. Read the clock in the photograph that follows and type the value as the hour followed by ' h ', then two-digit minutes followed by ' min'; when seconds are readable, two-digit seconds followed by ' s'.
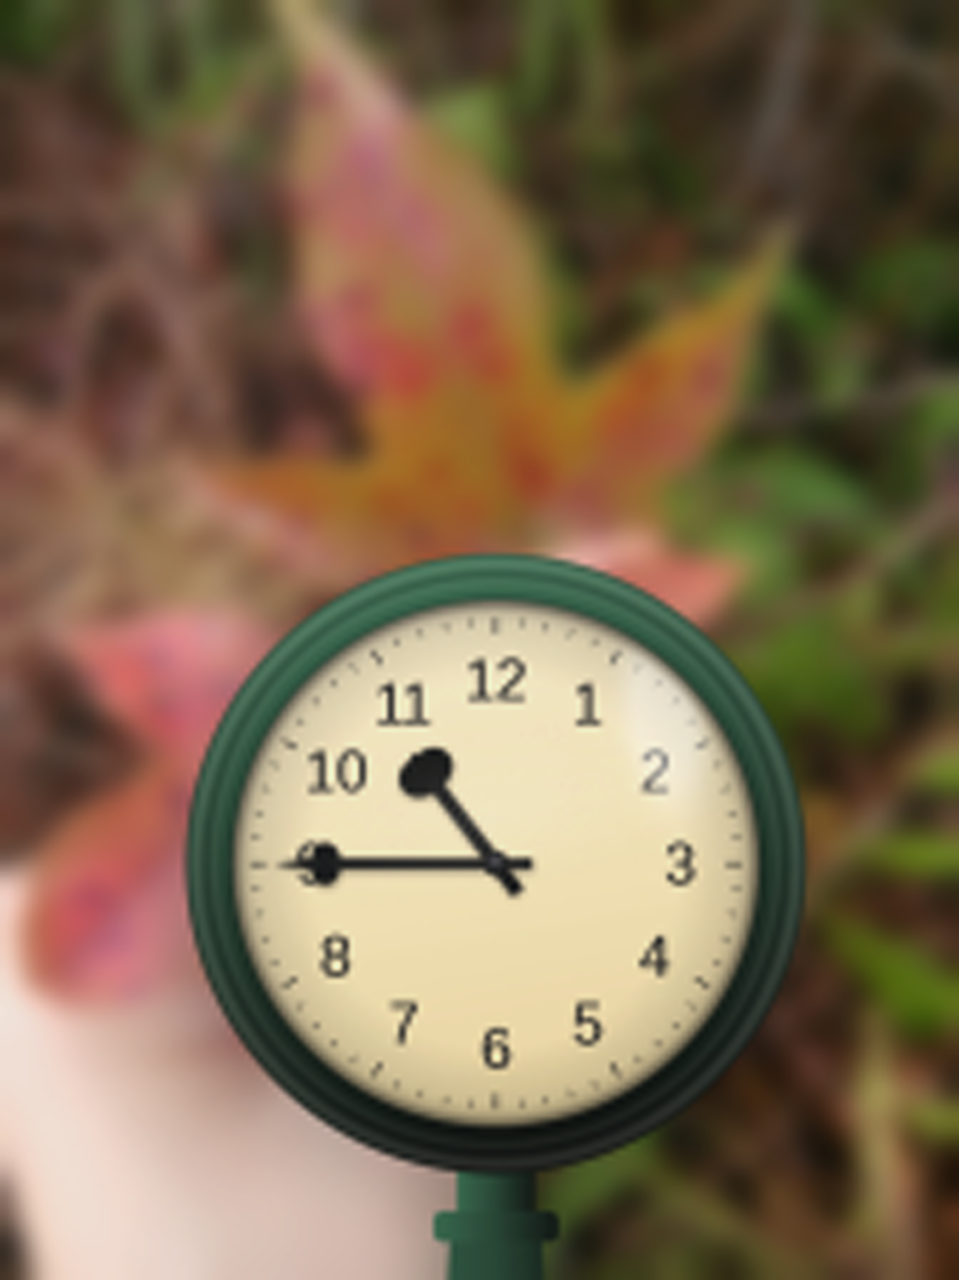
10 h 45 min
